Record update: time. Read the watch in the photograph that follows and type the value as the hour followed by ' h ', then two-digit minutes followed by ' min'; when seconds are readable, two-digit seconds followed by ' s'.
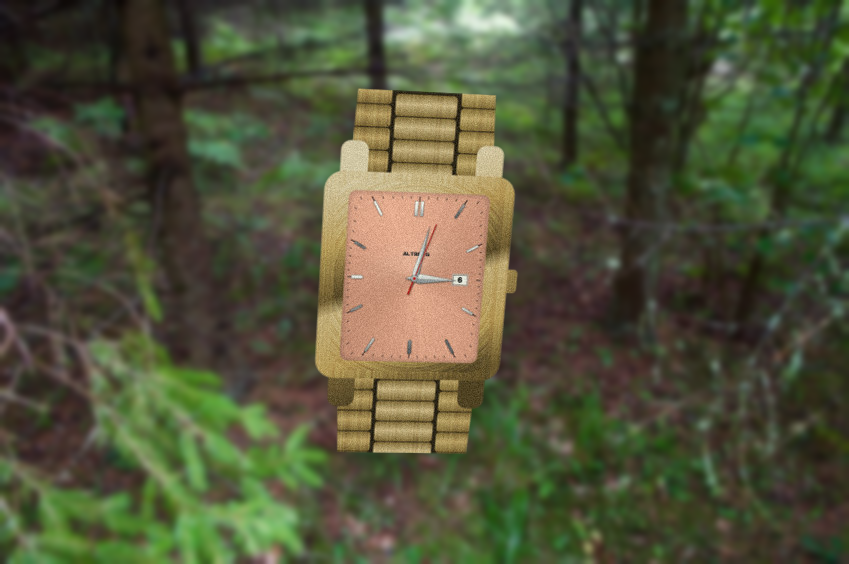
3 h 02 min 03 s
